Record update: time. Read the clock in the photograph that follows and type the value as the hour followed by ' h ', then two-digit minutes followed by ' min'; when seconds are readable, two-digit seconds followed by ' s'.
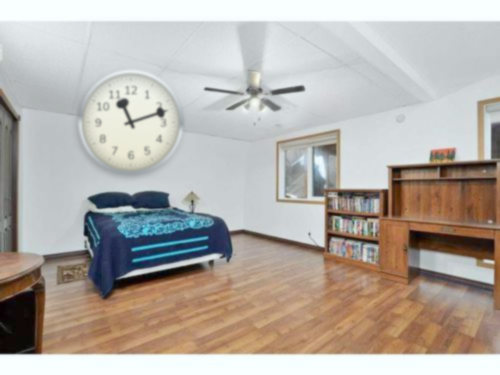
11 h 12 min
